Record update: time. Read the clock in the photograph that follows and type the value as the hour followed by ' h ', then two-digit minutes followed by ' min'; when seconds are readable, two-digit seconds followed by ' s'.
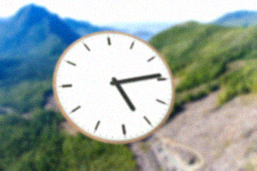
5 h 14 min
